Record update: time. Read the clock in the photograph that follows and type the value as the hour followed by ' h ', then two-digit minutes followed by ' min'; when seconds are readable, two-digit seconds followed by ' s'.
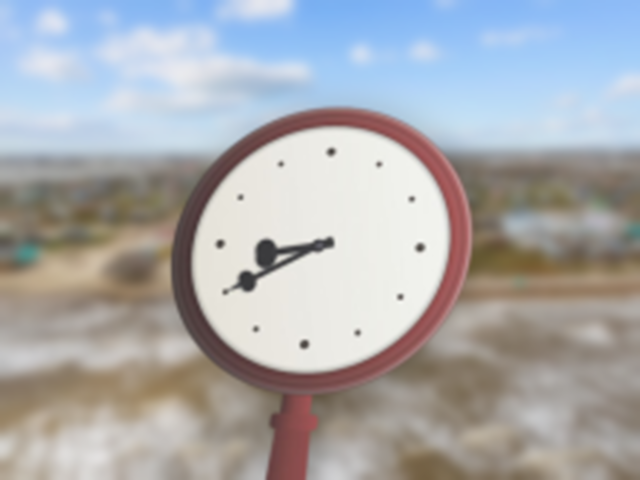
8 h 40 min
